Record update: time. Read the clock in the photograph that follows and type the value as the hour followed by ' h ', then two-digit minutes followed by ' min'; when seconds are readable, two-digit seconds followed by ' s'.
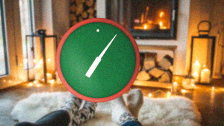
7 h 06 min
